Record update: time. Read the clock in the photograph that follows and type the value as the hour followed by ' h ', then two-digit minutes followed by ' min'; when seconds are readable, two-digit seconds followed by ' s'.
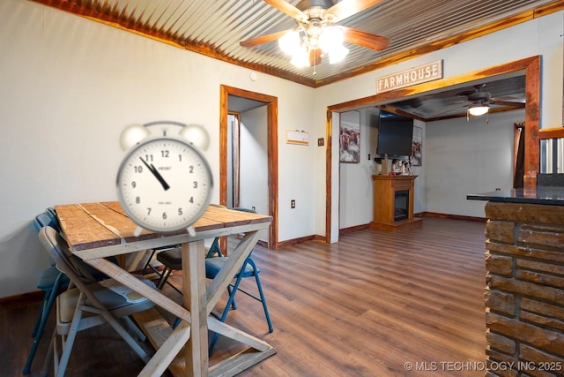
10 h 53 min
